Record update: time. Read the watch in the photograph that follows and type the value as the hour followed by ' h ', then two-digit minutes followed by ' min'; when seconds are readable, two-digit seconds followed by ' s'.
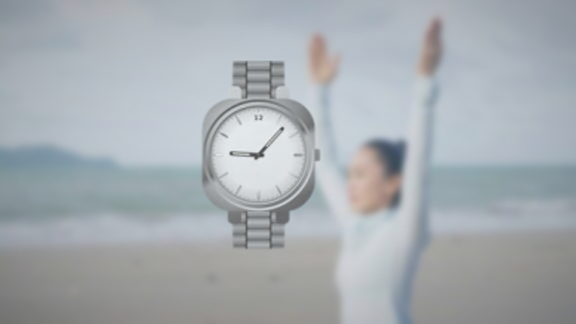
9 h 07 min
